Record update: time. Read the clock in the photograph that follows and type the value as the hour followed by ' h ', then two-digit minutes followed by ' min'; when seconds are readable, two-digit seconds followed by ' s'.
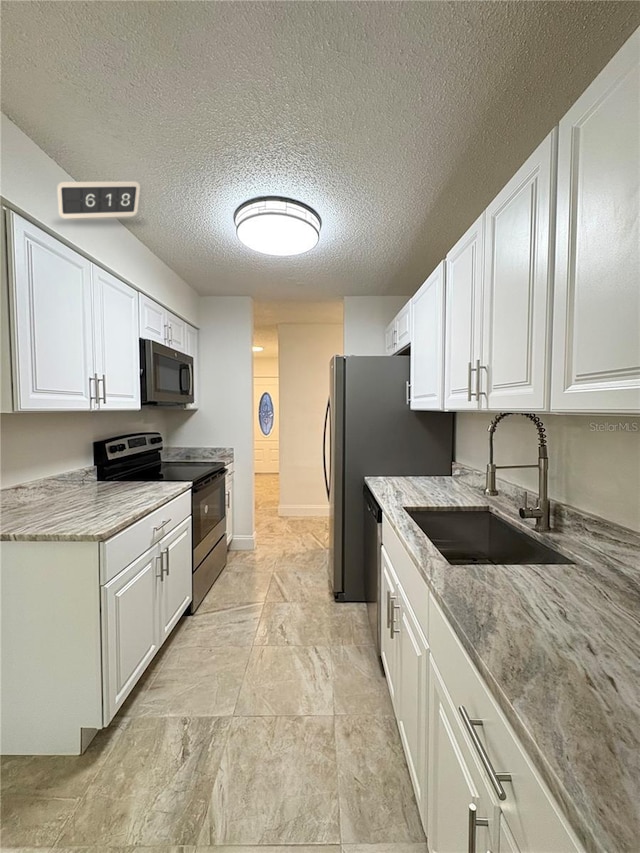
6 h 18 min
